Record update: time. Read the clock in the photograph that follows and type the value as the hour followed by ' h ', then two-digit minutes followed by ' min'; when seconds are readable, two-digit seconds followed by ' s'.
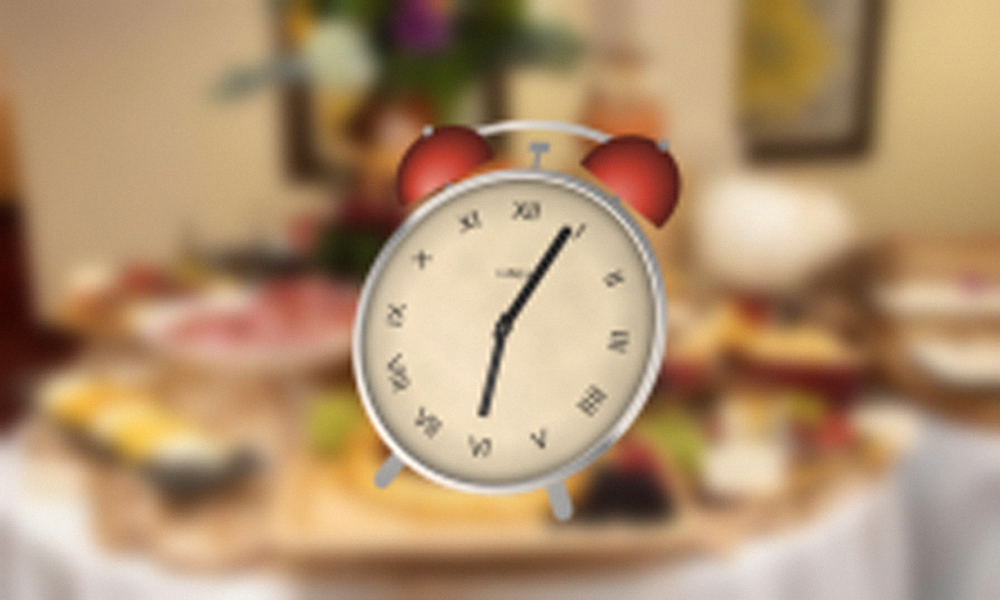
6 h 04 min
